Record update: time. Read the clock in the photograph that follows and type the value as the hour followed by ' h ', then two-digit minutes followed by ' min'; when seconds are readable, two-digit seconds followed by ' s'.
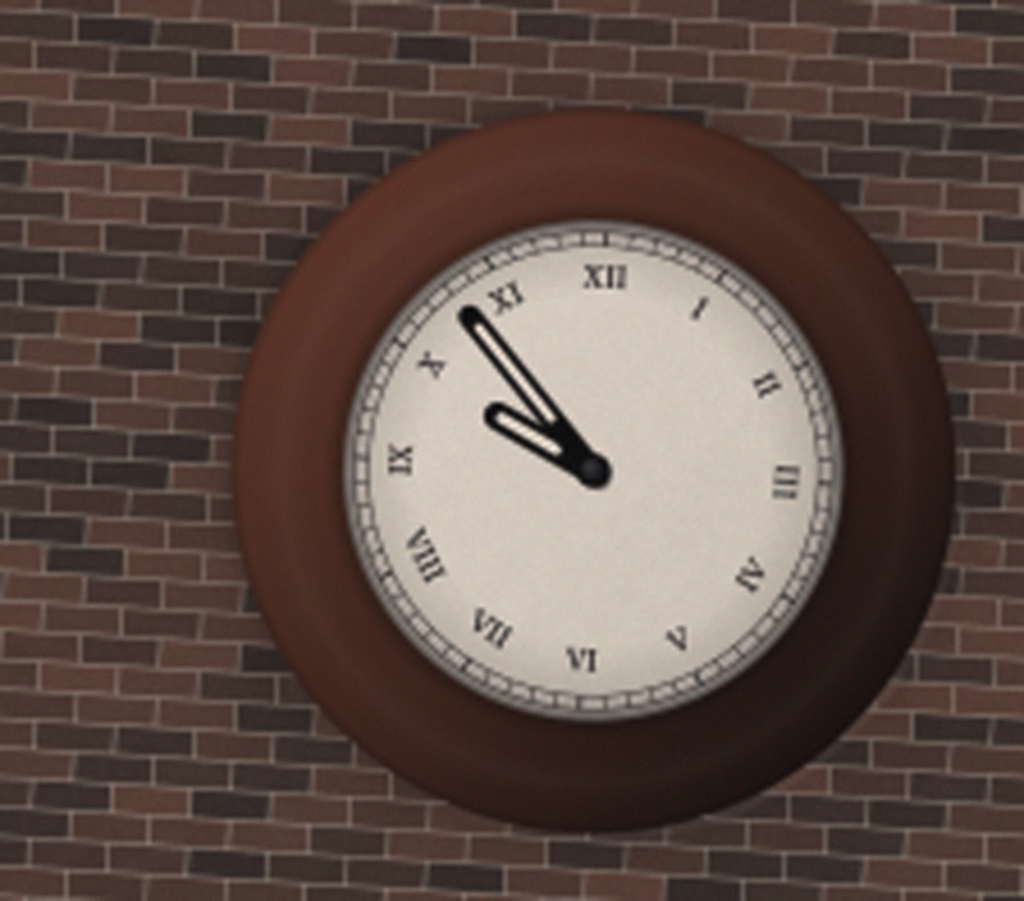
9 h 53 min
